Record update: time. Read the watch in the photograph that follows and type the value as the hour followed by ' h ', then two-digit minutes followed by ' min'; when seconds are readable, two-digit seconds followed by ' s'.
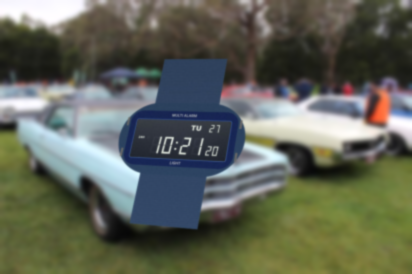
10 h 21 min
